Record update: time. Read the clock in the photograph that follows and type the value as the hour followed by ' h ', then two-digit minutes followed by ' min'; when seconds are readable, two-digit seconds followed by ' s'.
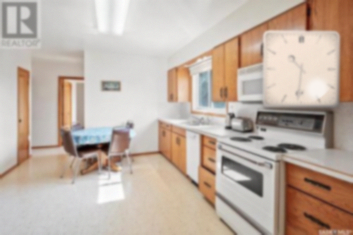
10 h 31 min
